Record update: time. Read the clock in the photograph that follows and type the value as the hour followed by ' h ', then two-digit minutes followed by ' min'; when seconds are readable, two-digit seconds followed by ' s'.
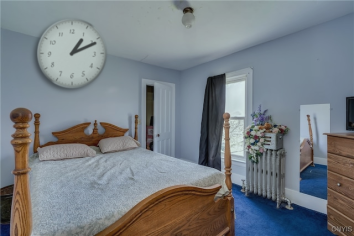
1 h 11 min
